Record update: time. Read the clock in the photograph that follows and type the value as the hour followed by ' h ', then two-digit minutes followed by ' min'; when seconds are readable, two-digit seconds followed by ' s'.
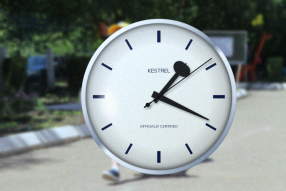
1 h 19 min 09 s
